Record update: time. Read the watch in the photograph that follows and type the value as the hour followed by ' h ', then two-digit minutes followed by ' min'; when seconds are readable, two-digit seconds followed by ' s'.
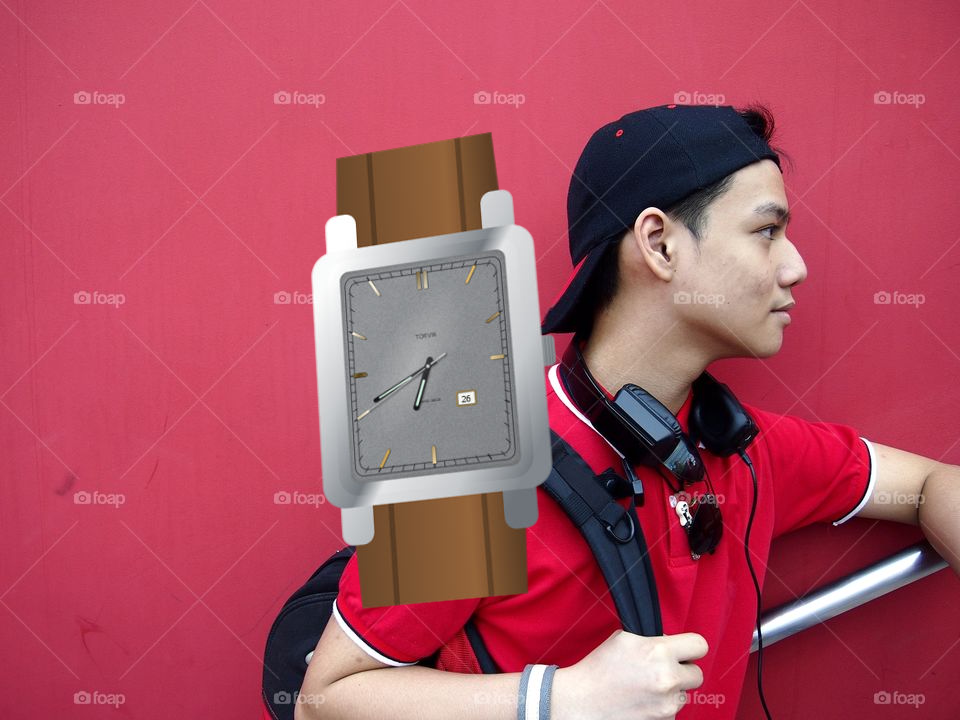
6 h 40 min 40 s
